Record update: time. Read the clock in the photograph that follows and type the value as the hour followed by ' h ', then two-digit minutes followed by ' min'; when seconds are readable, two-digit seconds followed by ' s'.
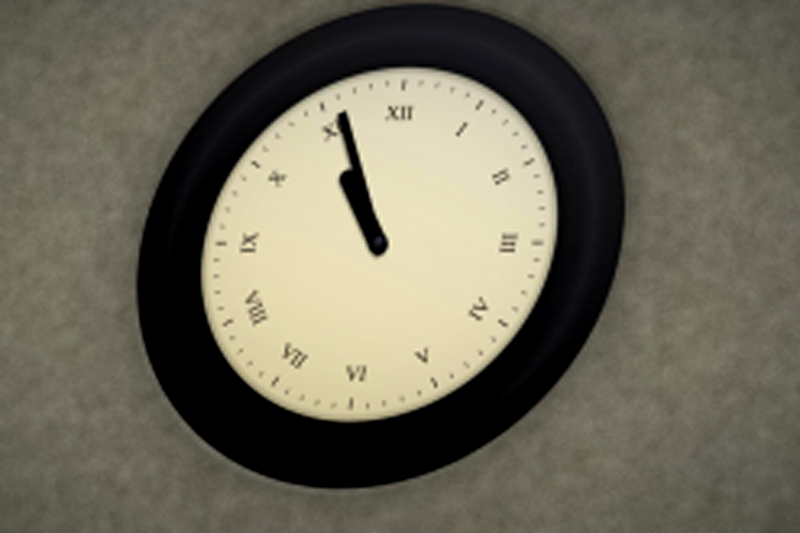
10 h 56 min
